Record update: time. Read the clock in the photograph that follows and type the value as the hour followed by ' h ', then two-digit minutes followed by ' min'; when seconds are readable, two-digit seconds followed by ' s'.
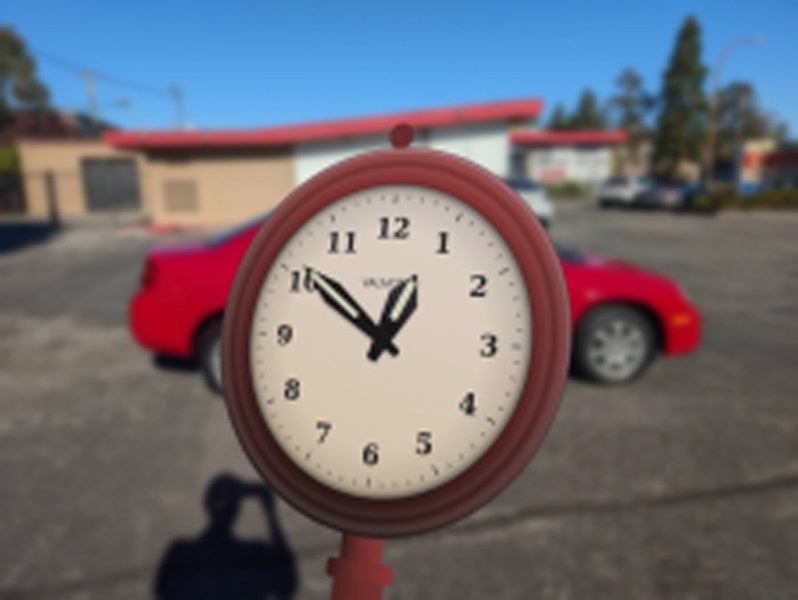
12 h 51 min
